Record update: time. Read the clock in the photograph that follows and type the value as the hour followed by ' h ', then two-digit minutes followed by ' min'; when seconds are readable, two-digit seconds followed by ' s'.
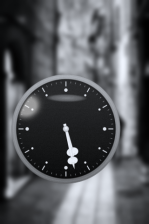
5 h 28 min
